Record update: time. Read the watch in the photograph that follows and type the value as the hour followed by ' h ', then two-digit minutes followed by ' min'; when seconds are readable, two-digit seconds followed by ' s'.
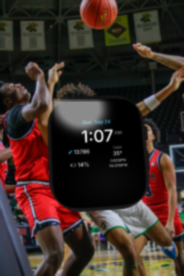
1 h 07 min
